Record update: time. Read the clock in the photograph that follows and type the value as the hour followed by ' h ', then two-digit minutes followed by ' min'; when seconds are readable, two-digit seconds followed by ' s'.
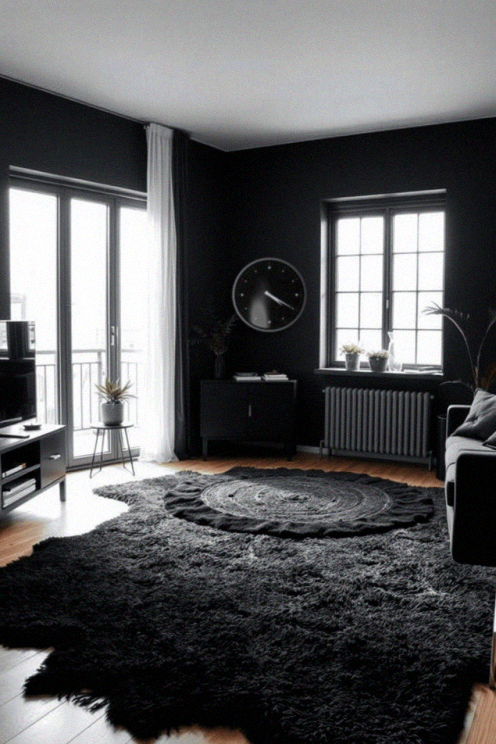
4 h 20 min
